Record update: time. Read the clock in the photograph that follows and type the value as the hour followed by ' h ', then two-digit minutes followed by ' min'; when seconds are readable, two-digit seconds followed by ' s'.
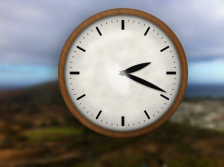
2 h 19 min
